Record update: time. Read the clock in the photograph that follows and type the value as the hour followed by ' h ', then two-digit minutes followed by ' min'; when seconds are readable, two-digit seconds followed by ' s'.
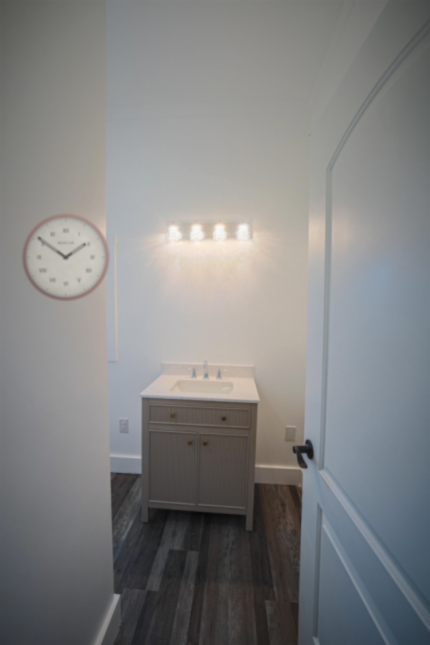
1 h 51 min
